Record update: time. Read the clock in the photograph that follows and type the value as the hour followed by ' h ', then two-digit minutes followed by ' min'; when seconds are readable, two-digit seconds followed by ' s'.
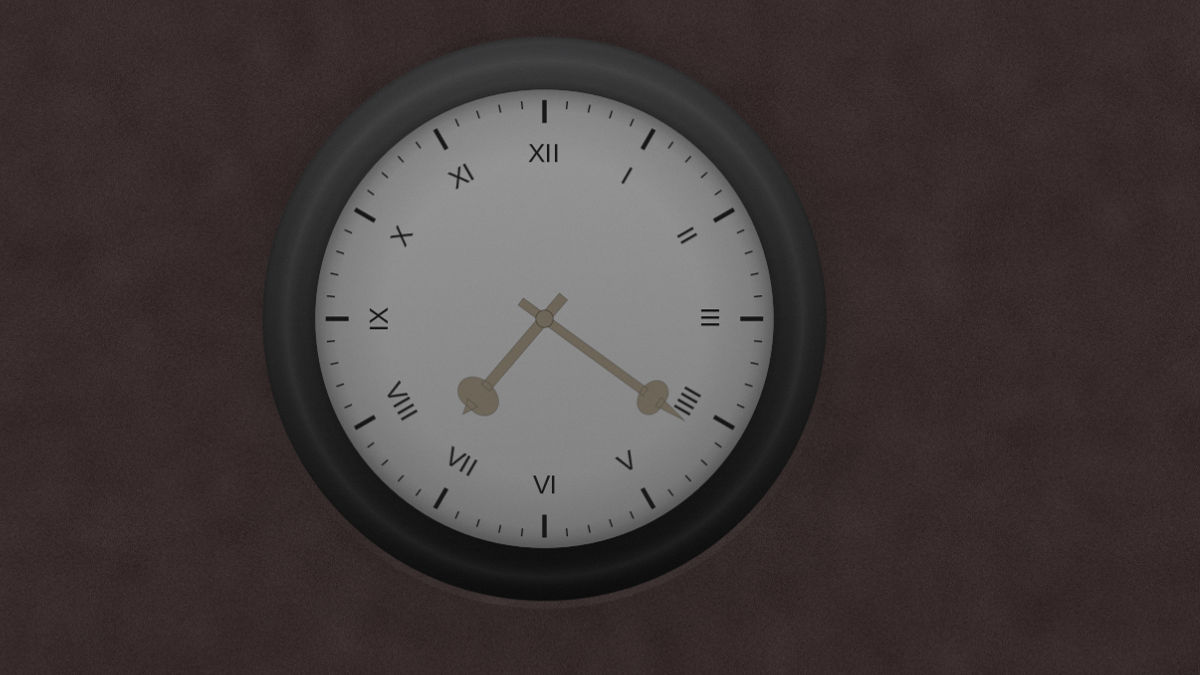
7 h 21 min
